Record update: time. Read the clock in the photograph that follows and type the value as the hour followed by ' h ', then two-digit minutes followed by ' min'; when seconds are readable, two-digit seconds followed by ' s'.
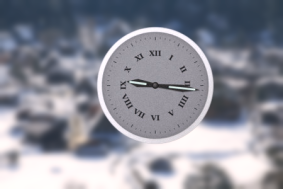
9 h 16 min
